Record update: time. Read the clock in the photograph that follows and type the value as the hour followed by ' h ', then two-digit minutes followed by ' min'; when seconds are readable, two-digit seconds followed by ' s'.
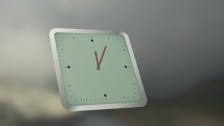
12 h 05 min
